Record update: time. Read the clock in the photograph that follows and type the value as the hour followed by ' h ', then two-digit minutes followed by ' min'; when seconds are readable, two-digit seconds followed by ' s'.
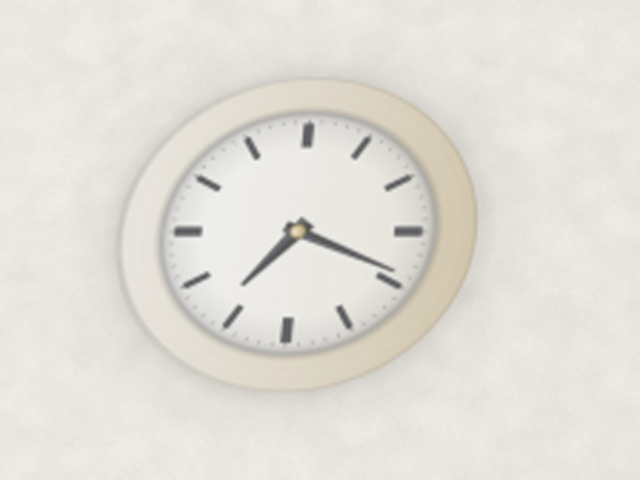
7 h 19 min
